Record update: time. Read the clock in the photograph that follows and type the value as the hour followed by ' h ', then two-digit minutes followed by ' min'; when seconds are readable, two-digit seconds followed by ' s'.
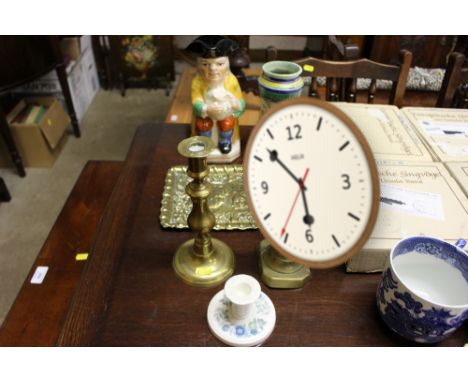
5 h 52 min 36 s
